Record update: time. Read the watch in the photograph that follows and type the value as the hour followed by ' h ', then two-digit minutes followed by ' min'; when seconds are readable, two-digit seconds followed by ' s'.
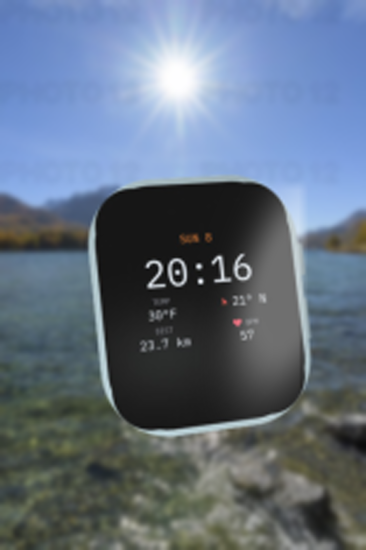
20 h 16 min
